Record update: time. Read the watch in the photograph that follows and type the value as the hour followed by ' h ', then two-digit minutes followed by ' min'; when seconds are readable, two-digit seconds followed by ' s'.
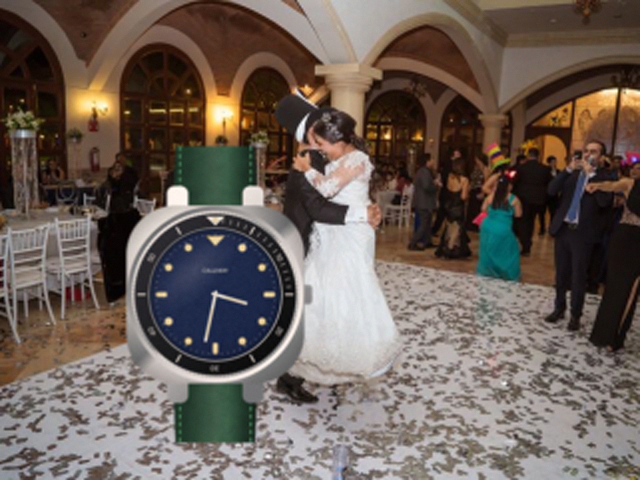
3 h 32 min
